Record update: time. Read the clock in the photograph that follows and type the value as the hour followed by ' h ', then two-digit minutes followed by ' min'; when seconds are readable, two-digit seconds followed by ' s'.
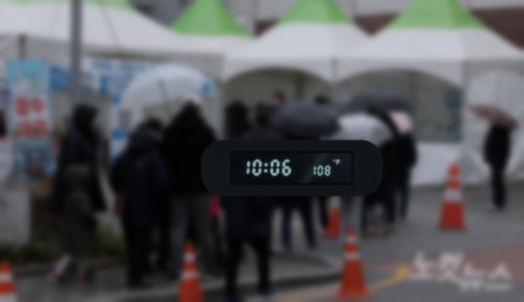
10 h 06 min
